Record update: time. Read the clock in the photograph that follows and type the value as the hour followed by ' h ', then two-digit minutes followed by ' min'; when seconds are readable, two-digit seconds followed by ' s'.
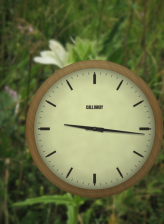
9 h 16 min
